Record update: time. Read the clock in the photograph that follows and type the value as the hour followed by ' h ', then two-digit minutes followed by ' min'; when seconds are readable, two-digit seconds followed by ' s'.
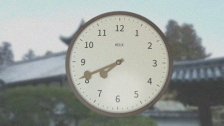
7 h 41 min
